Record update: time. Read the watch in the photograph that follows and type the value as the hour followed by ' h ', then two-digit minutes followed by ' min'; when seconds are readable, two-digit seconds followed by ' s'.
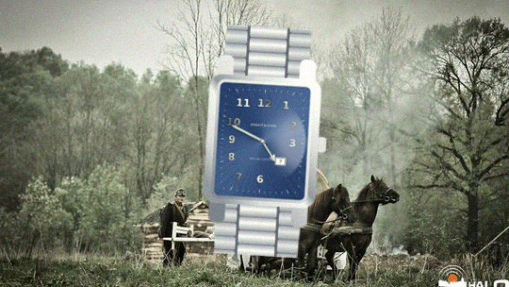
4 h 49 min
